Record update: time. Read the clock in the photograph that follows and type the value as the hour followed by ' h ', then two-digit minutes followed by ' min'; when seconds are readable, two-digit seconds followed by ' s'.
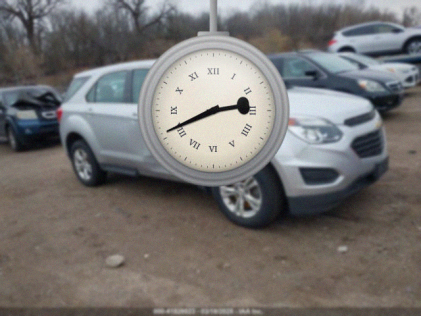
2 h 41 min
